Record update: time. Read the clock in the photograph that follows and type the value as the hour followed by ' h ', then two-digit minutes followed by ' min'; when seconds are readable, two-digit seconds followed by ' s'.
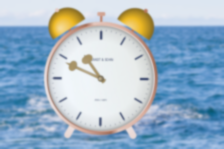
10 h 49 min
